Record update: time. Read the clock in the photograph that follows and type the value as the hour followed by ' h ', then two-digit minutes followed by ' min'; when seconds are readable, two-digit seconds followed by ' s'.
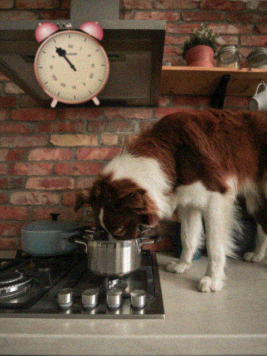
10 h 54 min
